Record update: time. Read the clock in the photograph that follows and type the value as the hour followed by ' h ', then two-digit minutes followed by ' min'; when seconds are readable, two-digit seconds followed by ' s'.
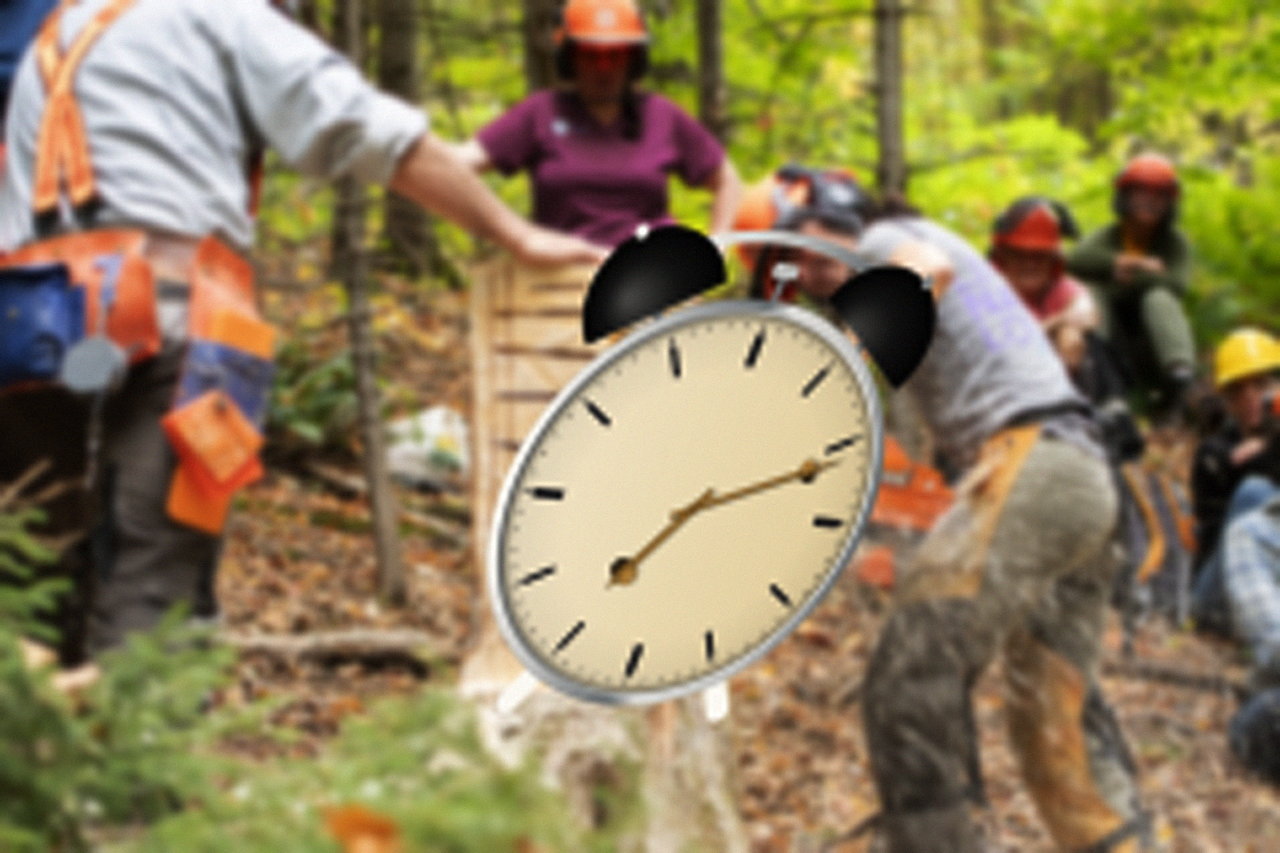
7 h 11 min
